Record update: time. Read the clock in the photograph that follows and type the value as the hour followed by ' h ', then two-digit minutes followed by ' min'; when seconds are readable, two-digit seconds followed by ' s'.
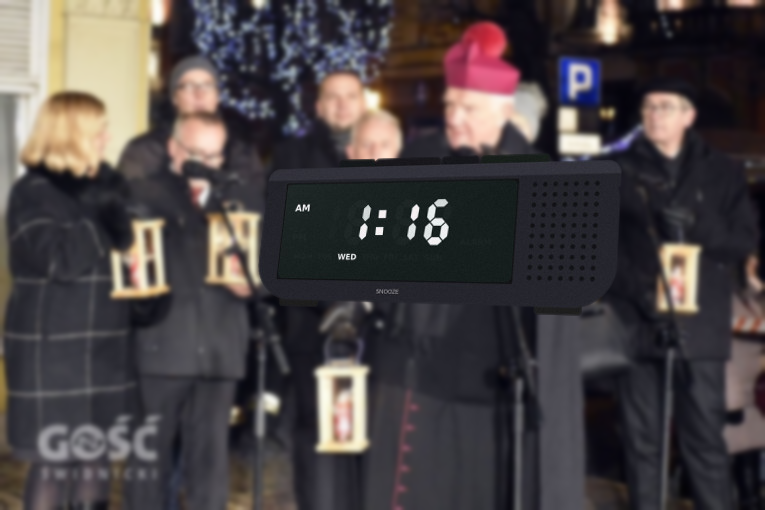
1 h 16 min
